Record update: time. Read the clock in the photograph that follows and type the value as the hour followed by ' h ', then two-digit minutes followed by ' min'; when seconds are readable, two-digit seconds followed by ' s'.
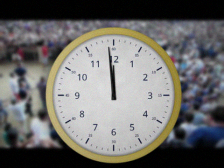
11 h 59 min
